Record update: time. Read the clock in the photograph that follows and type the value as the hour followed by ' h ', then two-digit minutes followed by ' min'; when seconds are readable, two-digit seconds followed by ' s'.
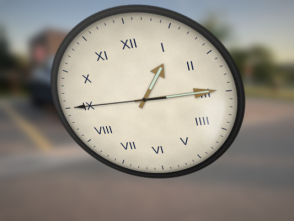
1 h 14 min 45 s
